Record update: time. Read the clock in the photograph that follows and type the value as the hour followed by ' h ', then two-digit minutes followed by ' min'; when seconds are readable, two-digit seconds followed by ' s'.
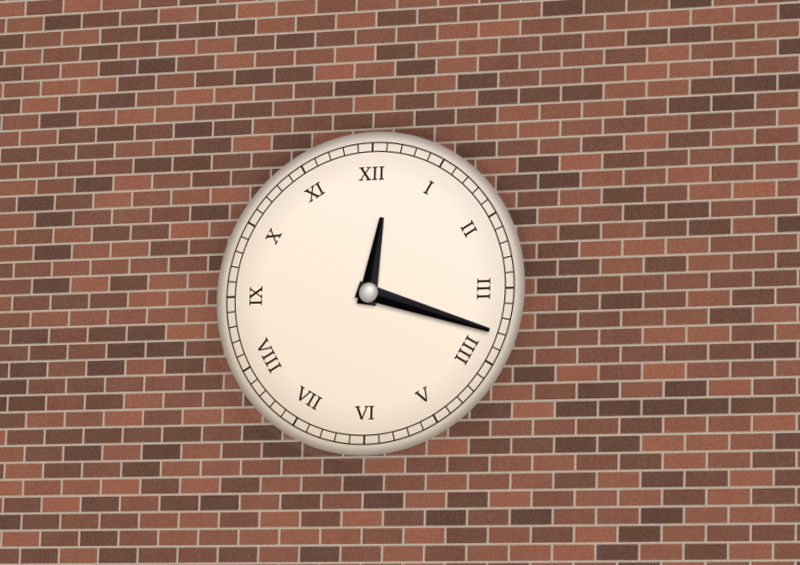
12 h 18 min
